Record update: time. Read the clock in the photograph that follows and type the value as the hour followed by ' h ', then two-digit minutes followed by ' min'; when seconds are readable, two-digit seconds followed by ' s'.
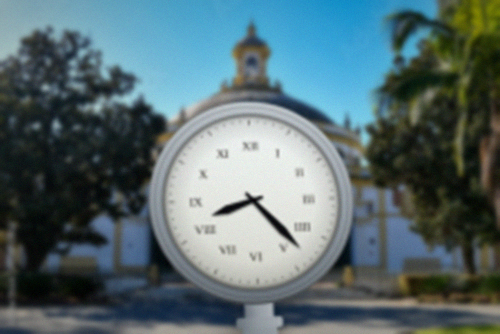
8 h 23 min
